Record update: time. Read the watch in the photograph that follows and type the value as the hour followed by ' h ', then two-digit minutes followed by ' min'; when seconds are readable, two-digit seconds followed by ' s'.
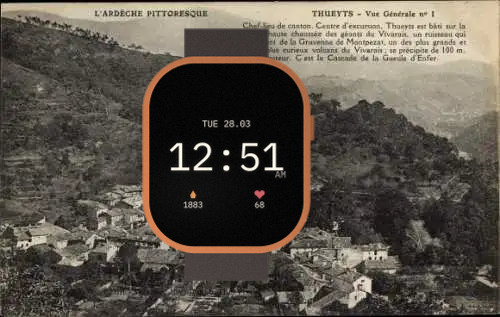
12 h 51 min
